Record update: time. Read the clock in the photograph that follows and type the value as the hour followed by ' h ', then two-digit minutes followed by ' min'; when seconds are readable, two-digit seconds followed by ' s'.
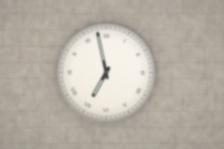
6 h 58 min
